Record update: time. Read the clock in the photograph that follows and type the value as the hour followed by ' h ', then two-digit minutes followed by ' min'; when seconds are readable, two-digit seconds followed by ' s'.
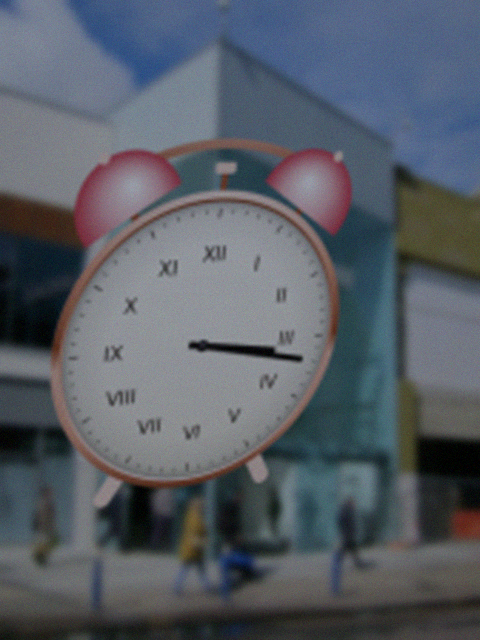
3 h 17 min
